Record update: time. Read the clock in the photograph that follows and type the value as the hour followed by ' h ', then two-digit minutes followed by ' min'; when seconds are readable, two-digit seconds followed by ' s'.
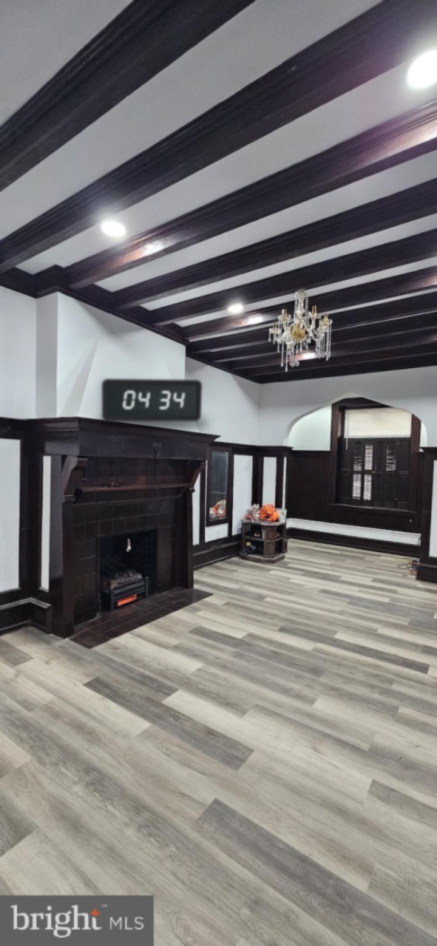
4 h 34 min
